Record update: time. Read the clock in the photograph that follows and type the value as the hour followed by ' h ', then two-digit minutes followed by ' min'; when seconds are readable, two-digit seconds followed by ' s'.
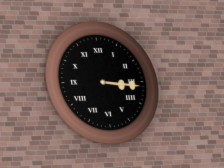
3 h 16 min
